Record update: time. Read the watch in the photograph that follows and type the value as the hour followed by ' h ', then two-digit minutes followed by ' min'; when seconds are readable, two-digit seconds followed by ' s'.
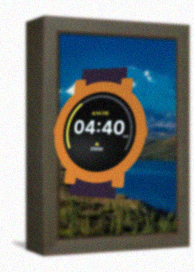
4 h 40 min
